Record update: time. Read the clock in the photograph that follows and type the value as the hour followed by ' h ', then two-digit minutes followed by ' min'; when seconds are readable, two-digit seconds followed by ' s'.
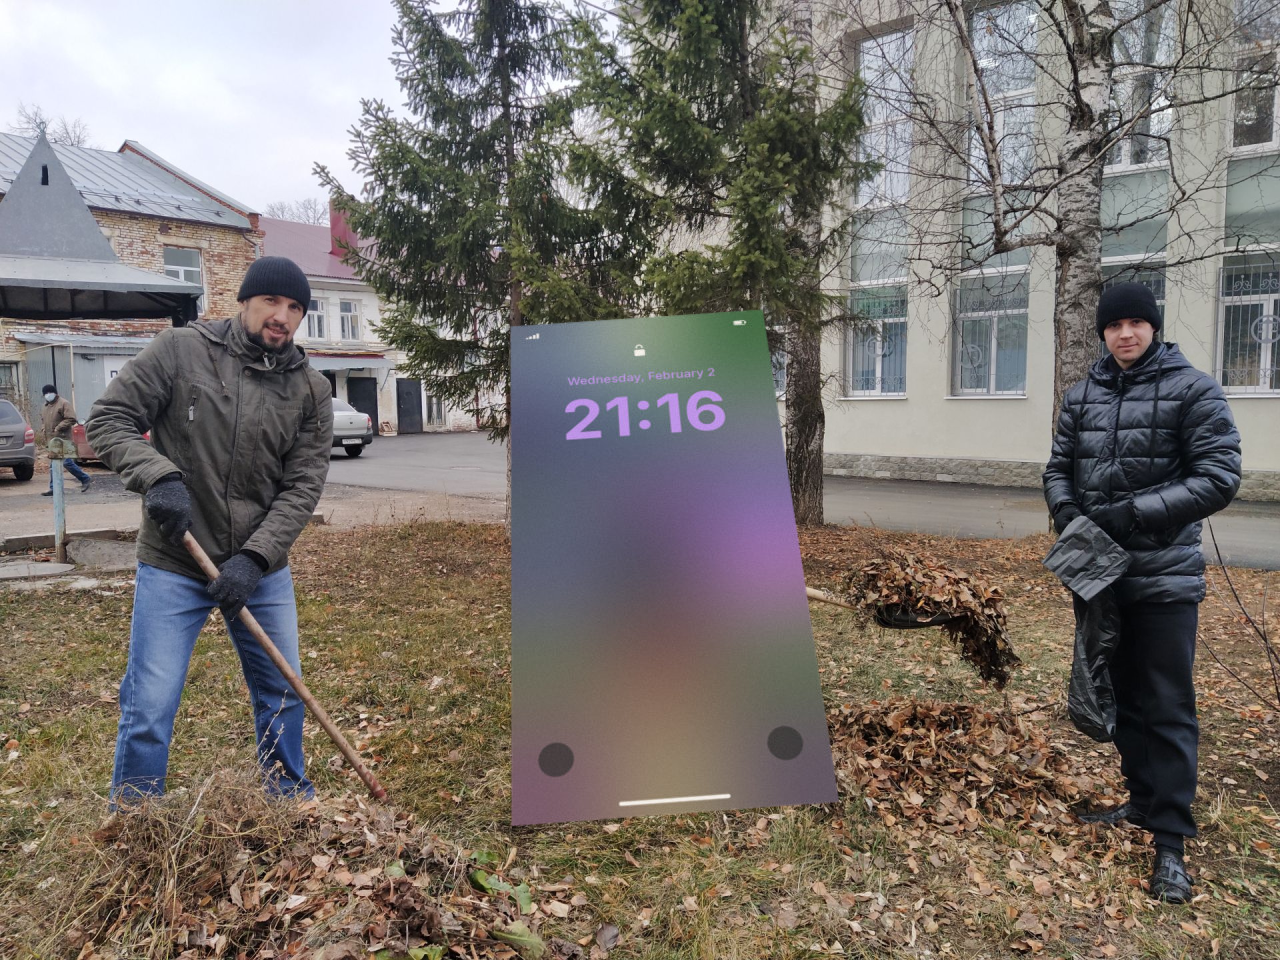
21 h 16 min
